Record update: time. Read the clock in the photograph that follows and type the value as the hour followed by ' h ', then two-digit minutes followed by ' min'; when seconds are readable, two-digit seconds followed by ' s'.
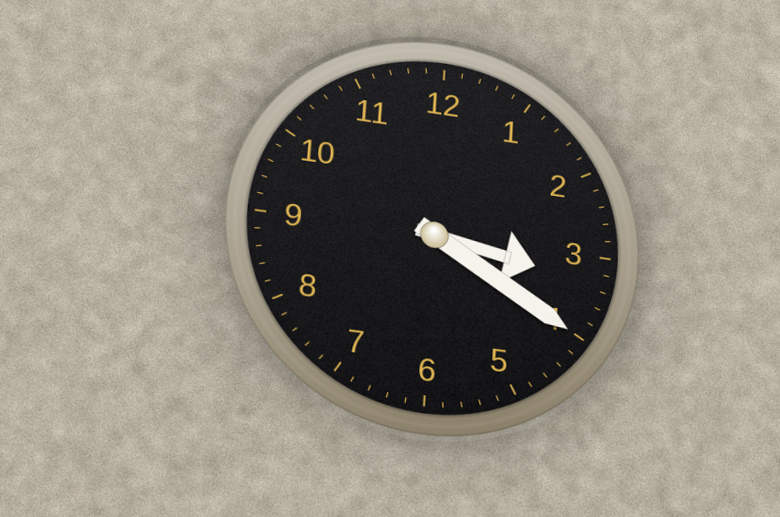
3 h 20 min
